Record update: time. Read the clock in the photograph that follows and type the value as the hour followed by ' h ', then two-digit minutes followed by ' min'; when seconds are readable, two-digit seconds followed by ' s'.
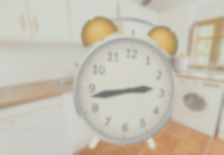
2 h 43 min
